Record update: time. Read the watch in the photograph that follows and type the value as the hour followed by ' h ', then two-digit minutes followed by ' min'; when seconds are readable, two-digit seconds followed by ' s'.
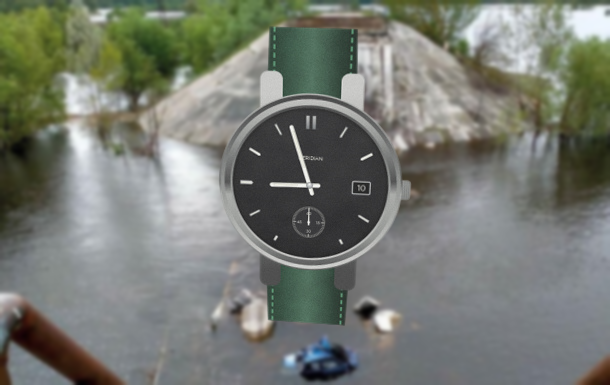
8 h 57 min
